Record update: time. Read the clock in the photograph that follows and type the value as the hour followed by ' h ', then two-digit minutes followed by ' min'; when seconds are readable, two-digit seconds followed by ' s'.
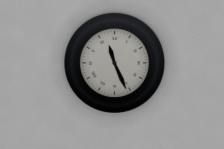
11 h 26 min
